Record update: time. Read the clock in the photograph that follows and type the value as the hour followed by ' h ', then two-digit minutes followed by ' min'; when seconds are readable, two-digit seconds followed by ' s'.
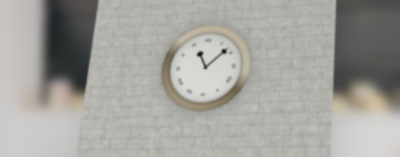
11 h 08 min
